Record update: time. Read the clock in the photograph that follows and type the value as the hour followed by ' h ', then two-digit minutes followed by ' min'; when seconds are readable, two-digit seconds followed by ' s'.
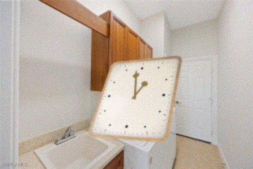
12 h 58 min
